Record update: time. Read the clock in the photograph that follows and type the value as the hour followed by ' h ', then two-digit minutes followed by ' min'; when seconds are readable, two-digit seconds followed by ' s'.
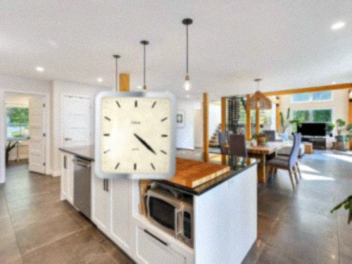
4 h 22 min
